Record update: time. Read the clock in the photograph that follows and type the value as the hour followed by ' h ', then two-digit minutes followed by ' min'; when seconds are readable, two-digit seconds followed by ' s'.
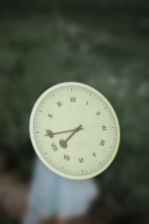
7 h 44 min
